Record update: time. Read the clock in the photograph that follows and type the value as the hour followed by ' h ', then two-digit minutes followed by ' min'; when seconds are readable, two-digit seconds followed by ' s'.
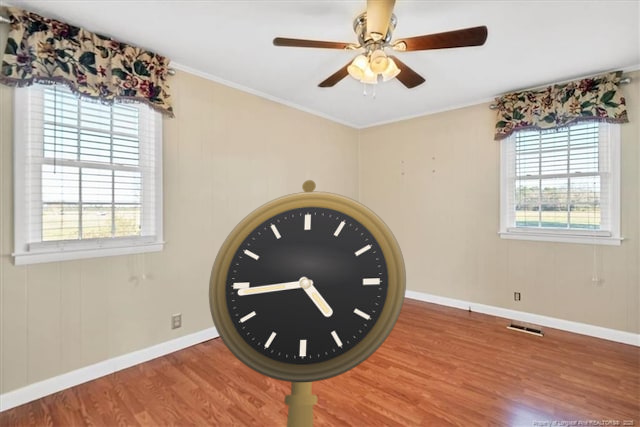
4 h 44 min
